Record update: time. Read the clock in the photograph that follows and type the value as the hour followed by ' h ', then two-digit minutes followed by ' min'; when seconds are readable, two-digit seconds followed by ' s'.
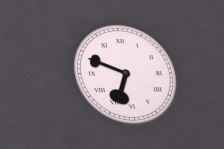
6 h 49 min
